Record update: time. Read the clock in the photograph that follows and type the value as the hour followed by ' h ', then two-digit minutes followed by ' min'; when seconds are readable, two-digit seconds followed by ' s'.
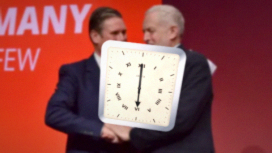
6 h 00 min
